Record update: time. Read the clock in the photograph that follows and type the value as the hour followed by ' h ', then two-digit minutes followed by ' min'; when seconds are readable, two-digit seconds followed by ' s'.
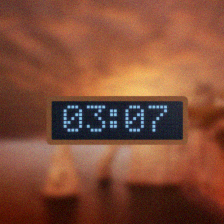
3 h 07 min
